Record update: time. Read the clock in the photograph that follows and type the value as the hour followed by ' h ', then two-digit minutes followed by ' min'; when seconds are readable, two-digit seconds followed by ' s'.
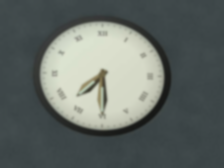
7 h 30 min
